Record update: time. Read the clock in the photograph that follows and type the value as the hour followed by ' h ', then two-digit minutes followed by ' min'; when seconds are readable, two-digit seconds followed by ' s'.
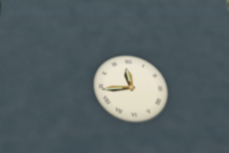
11 h 44 min
